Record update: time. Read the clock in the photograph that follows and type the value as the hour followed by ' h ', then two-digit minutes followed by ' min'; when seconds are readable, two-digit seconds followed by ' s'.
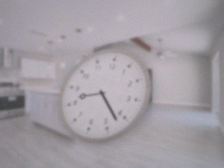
8 h 22 min
